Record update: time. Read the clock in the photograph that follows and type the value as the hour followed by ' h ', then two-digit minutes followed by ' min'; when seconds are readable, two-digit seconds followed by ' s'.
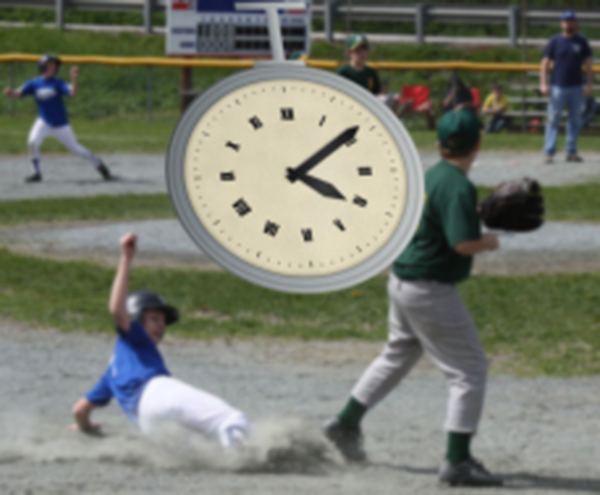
4 h 09 min
